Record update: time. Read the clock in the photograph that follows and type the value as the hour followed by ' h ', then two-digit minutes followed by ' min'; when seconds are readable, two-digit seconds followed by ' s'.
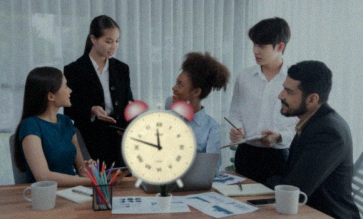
11 h 48 min
